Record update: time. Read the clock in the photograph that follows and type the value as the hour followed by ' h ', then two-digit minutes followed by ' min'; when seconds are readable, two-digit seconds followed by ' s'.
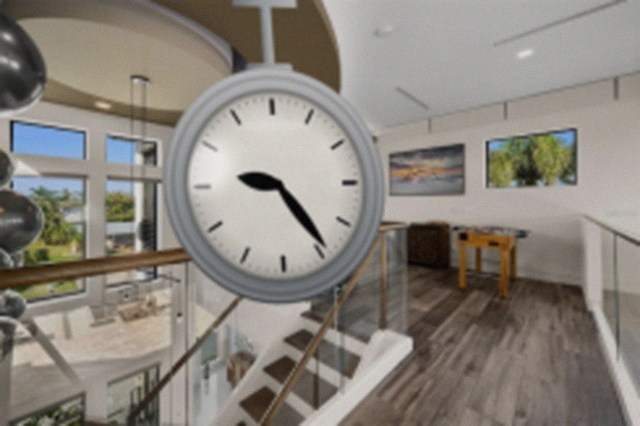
9 h 24 min
